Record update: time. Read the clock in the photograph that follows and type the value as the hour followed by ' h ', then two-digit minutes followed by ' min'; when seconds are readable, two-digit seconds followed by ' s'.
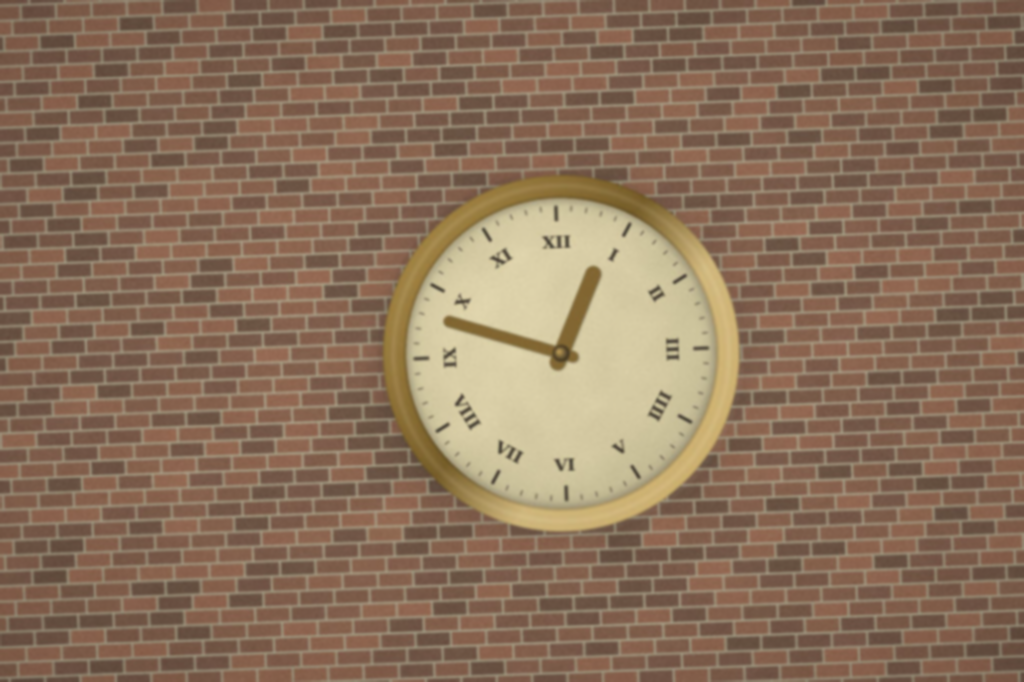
12 h 48 min
